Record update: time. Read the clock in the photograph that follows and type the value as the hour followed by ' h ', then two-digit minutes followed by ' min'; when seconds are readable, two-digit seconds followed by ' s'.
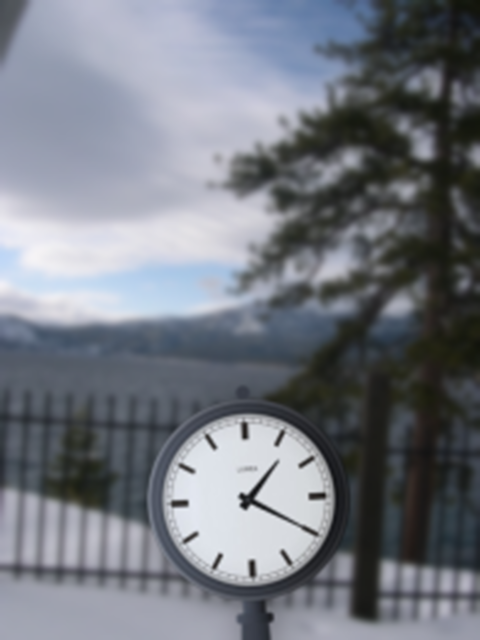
1 h 20 min
